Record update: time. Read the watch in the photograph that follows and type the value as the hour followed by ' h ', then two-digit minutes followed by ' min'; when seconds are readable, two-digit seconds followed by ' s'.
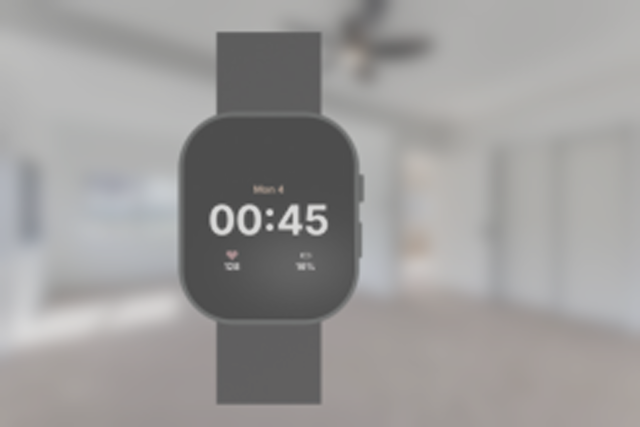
0 h 45 min
